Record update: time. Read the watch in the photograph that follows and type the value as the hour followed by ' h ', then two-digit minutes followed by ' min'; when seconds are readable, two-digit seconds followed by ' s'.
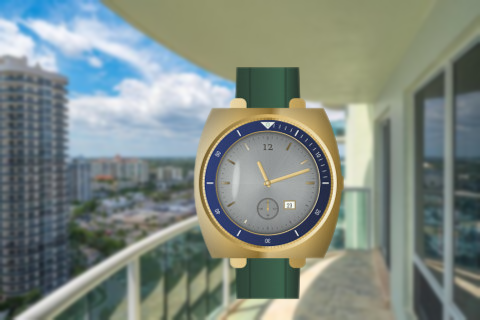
11 h 12 min
